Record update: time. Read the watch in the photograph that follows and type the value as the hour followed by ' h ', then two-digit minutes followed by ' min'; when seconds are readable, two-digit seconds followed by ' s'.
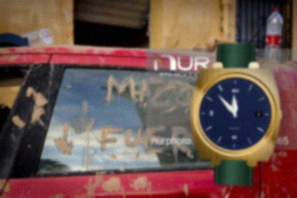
11 h 53 min
